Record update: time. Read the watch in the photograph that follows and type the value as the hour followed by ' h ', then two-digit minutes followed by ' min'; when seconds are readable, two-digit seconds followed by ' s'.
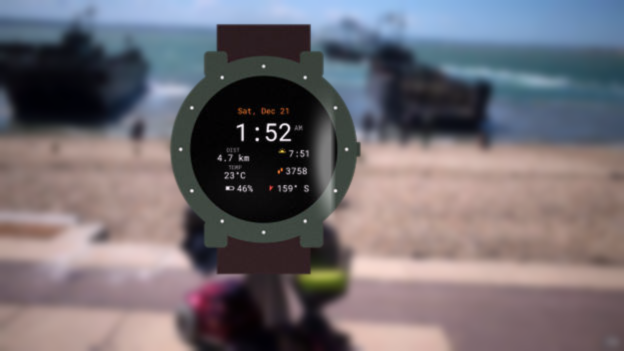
1 h 52 min
